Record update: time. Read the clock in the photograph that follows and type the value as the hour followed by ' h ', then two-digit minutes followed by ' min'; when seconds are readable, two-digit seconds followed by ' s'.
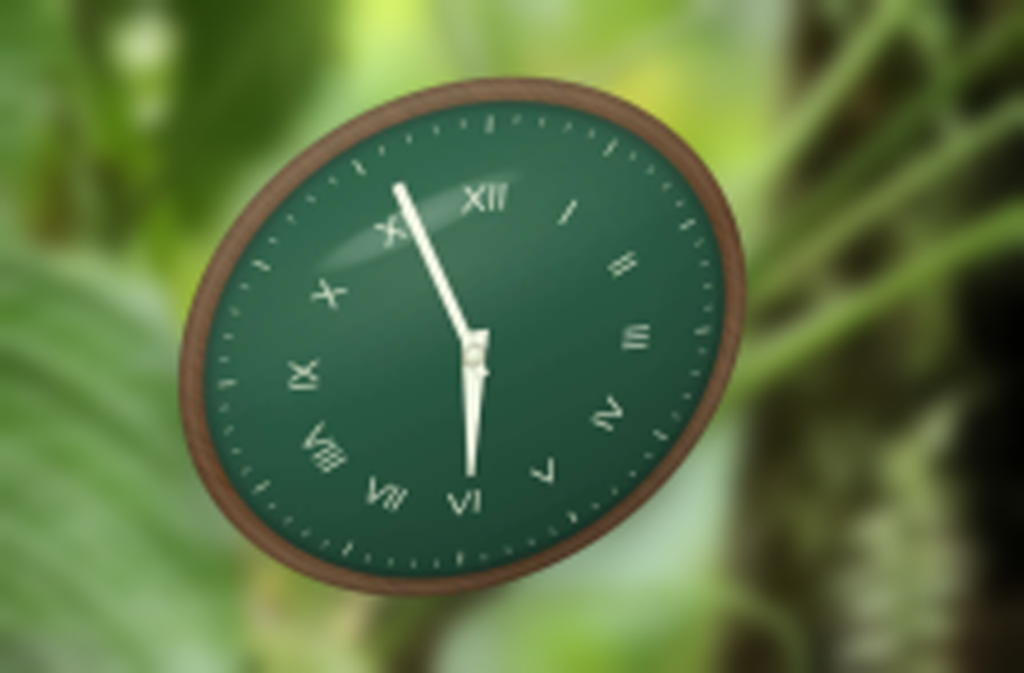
5 h 56 min
